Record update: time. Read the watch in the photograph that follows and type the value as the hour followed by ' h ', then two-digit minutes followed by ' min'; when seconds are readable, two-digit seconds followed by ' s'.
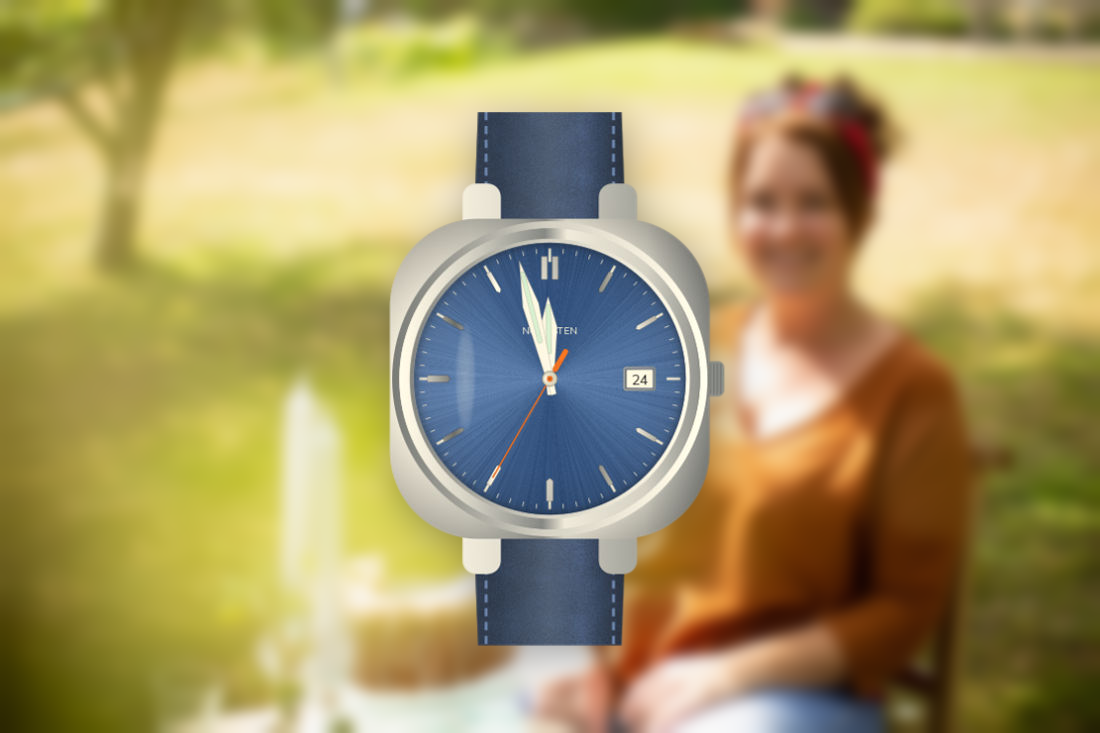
11 h 57 min 35 s
